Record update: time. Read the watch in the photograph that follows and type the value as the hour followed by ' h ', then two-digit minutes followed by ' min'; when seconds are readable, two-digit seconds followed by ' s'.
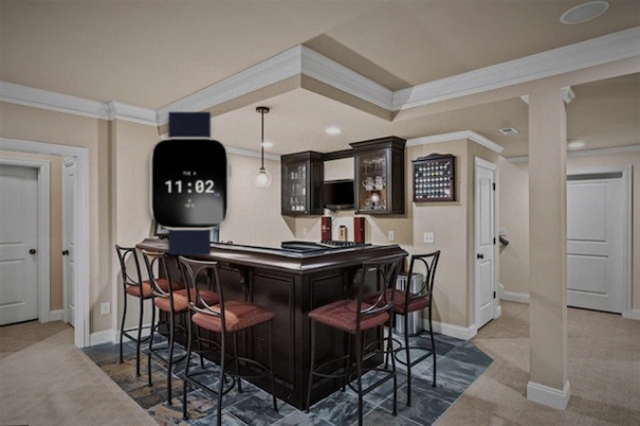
11 h 02 min
